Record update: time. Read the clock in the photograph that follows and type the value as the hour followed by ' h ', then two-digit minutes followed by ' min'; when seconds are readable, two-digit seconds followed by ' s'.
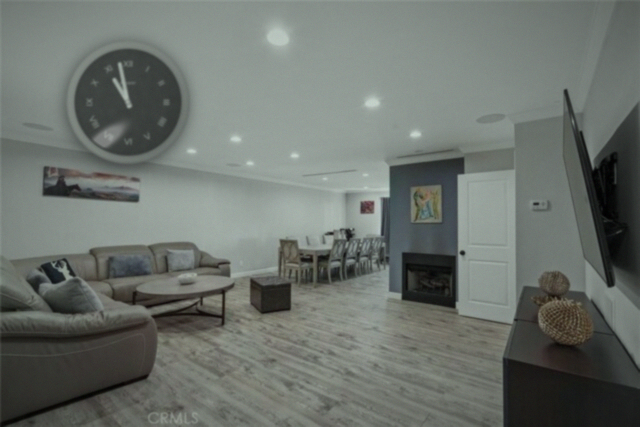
10 h 58 min
